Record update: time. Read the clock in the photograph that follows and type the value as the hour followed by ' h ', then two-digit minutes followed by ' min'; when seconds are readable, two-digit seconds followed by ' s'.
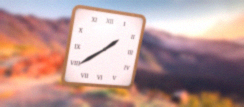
1 h 39 min
